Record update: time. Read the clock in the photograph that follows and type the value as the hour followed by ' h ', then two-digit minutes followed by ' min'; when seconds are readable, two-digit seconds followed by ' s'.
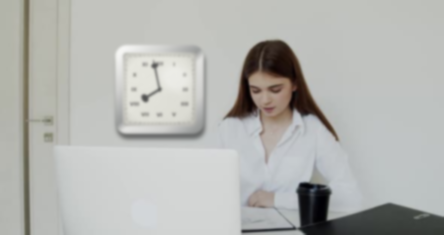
7 h 58 min
